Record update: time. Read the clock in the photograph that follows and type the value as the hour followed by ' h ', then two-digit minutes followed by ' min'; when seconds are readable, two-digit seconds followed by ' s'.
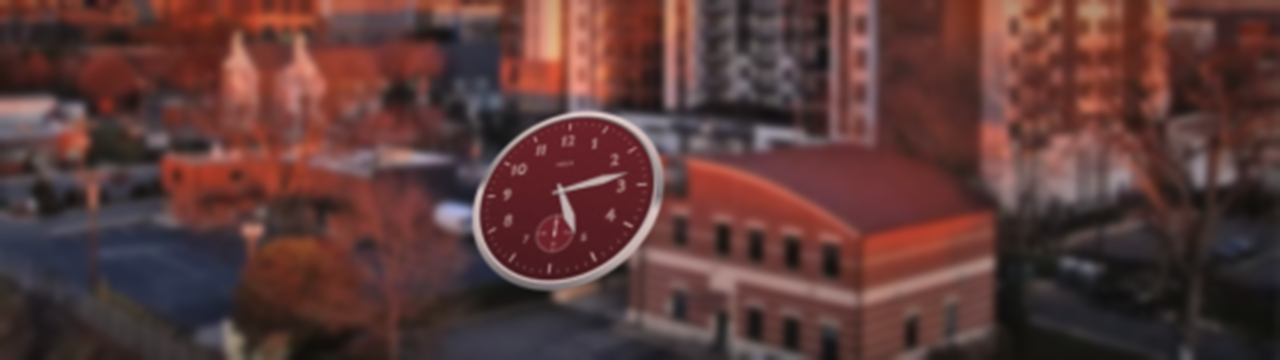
5 h 13 min
